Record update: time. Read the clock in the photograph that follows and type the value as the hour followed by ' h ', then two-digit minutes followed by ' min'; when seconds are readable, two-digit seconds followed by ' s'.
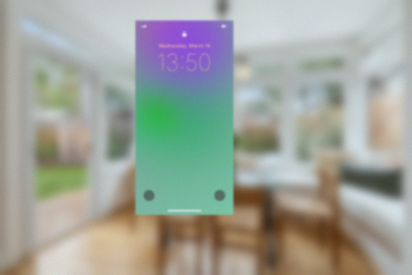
13 h 50 min
